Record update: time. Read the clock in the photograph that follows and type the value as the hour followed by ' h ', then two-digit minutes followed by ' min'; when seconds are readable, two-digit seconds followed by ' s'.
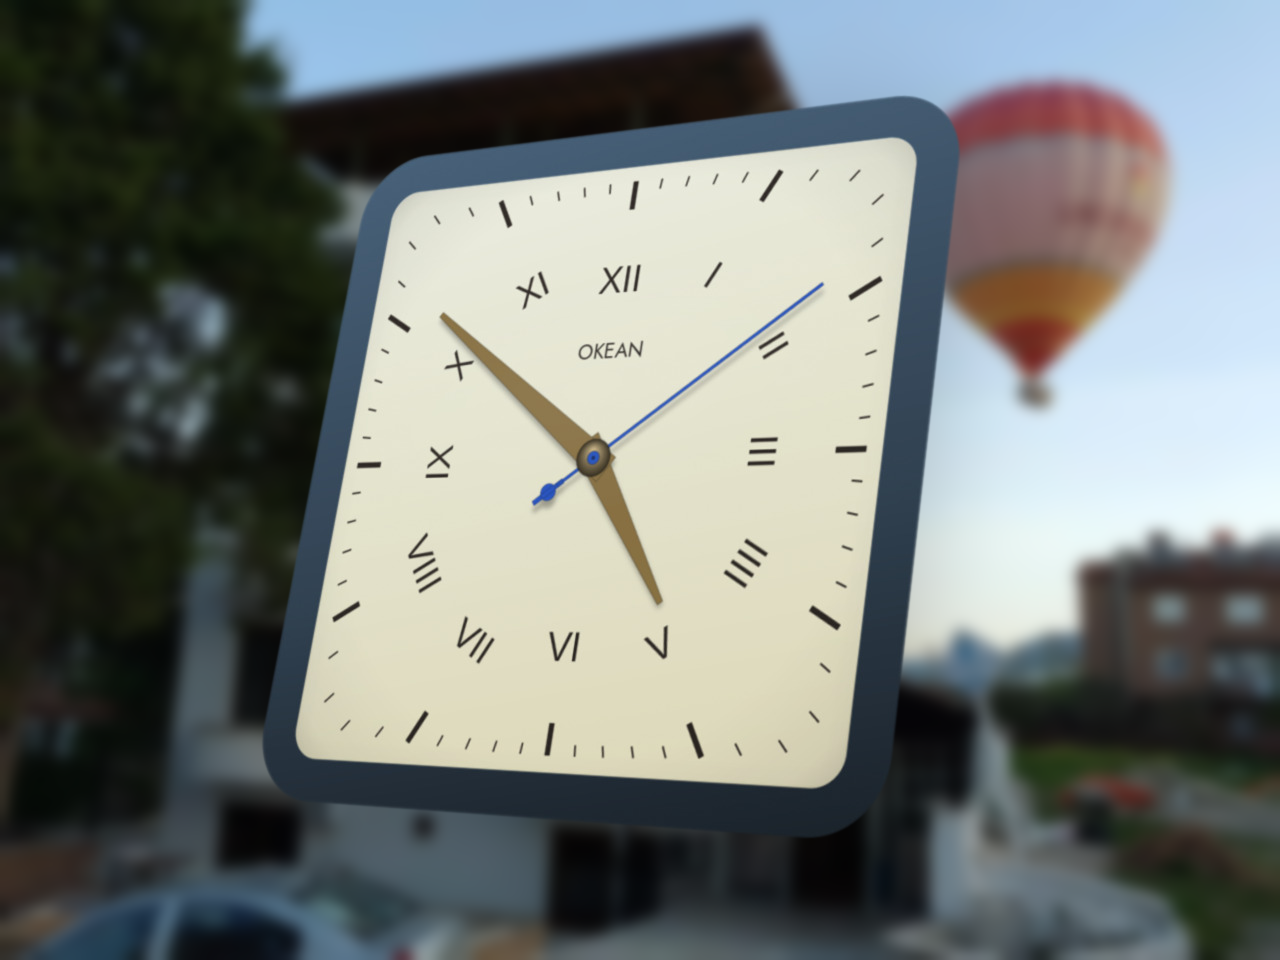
4 h 51 min 09 s
